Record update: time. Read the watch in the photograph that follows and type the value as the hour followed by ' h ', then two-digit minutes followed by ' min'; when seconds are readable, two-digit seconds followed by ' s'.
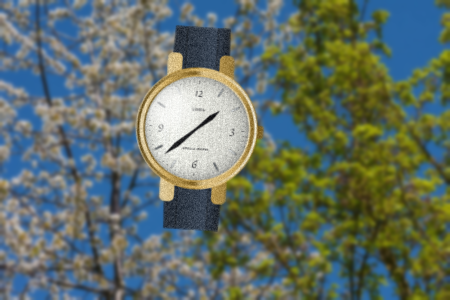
1 h 38 min
